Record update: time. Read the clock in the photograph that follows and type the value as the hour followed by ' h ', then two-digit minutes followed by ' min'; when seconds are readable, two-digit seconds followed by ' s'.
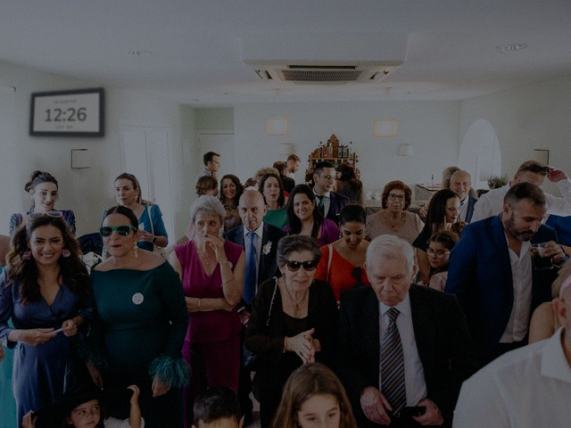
12 h 26 min
